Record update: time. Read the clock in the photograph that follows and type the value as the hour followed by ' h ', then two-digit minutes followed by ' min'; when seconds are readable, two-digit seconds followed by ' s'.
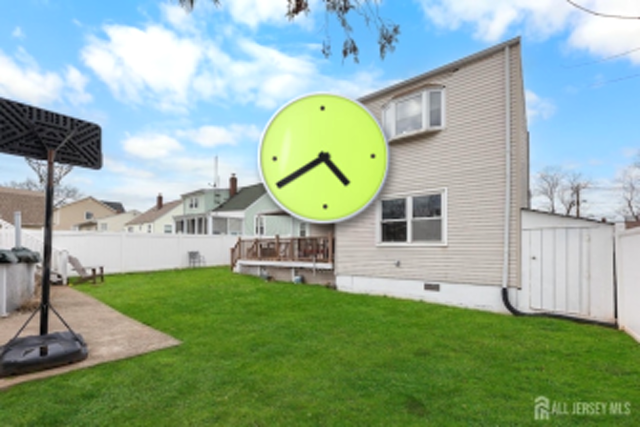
4 h 40 min
